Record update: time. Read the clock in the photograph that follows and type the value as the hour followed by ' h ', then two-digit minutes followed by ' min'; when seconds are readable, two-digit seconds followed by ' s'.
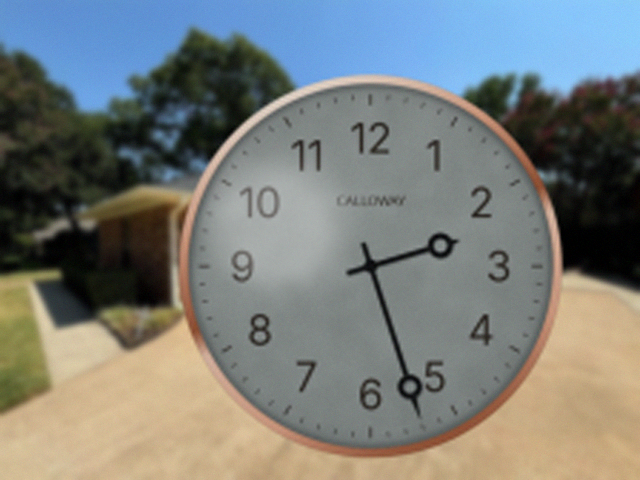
2 h 27 min
